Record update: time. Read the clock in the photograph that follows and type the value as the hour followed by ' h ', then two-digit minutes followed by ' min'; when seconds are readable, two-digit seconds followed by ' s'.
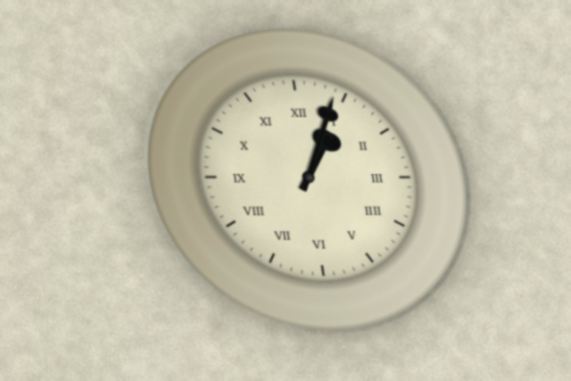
1 h 04 min
